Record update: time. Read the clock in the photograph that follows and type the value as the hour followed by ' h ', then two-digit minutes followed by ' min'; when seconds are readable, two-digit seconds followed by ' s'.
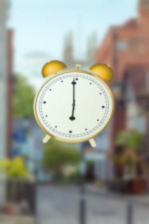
5 h 59 min
